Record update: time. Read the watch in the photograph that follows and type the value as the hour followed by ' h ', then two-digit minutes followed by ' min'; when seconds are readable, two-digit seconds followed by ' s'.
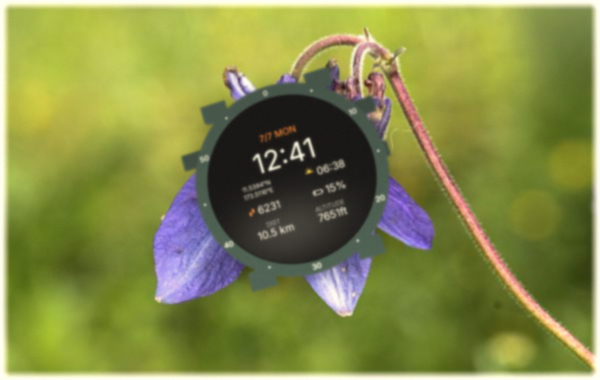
12 h 41 min
